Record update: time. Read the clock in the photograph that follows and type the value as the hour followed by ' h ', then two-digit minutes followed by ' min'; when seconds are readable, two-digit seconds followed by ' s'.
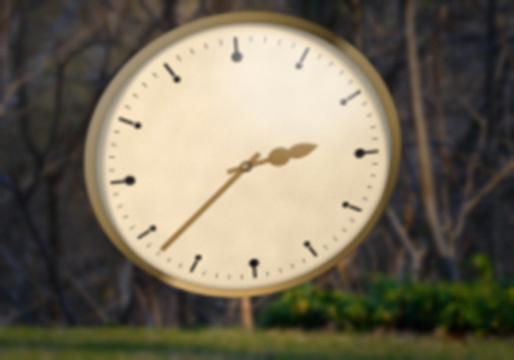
2 h 38 min
